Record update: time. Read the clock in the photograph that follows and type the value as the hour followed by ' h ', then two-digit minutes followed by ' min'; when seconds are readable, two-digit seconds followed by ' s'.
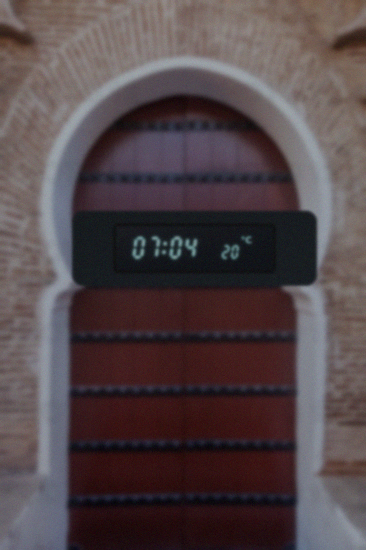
7 h 04 min
